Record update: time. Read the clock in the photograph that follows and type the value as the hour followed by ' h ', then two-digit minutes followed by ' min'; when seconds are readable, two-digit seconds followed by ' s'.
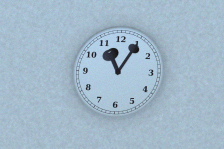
11 h 05 min
